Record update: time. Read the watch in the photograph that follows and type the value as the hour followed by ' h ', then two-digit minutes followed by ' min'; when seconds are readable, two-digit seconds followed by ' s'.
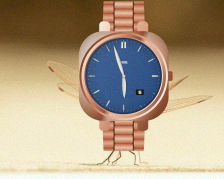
5 h 57 min
